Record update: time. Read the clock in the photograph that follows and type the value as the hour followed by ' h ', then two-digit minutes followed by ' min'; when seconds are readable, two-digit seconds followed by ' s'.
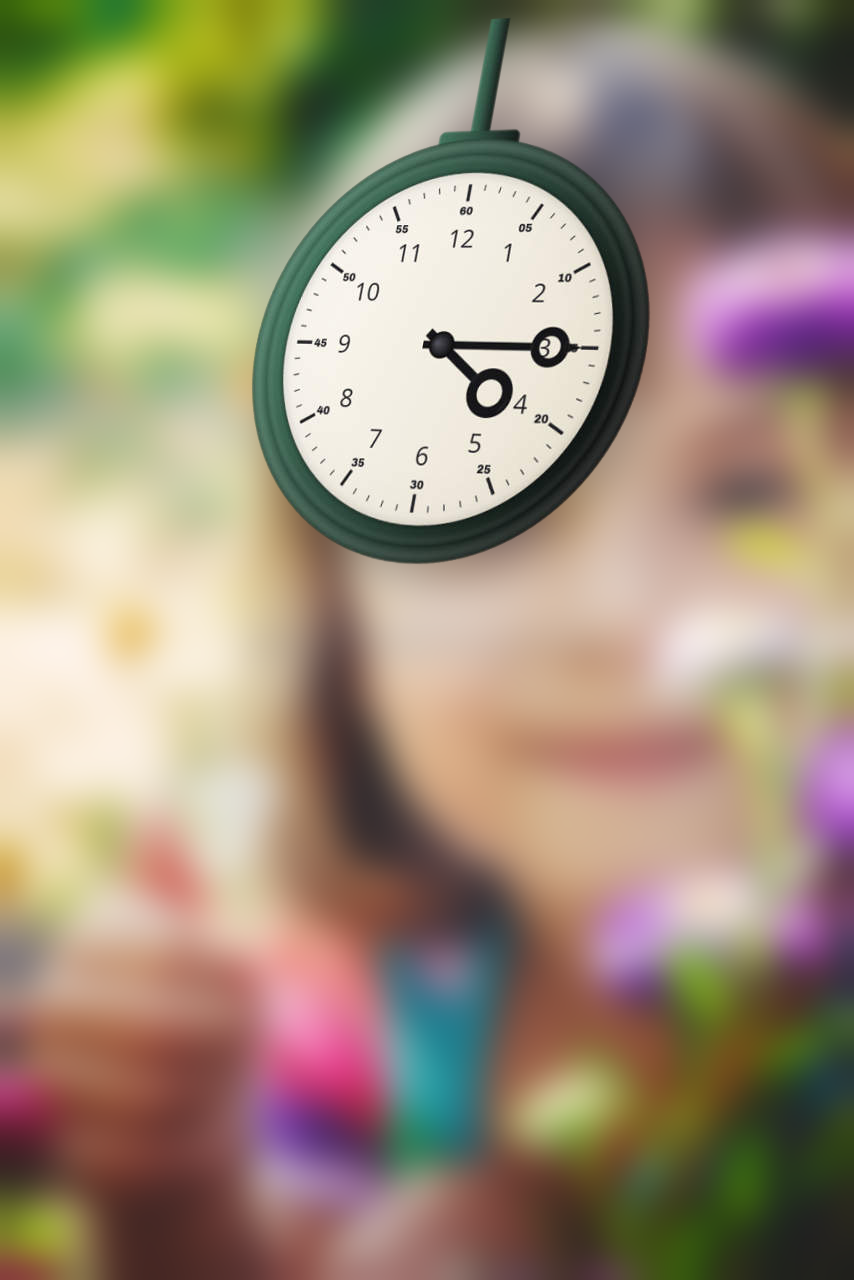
4 h 15 min
